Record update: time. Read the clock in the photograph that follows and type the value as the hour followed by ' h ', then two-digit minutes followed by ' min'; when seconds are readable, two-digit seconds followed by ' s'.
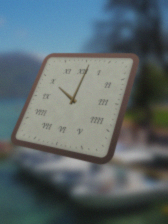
10 h 01 min
